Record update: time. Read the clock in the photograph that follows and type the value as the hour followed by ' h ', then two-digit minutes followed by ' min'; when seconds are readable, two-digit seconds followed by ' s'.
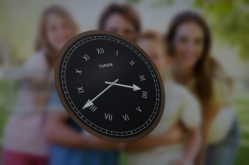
3 h 41 min
